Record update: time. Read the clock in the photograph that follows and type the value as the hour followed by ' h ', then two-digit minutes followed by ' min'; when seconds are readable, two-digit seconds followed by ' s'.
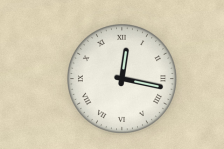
12 h 17 min
